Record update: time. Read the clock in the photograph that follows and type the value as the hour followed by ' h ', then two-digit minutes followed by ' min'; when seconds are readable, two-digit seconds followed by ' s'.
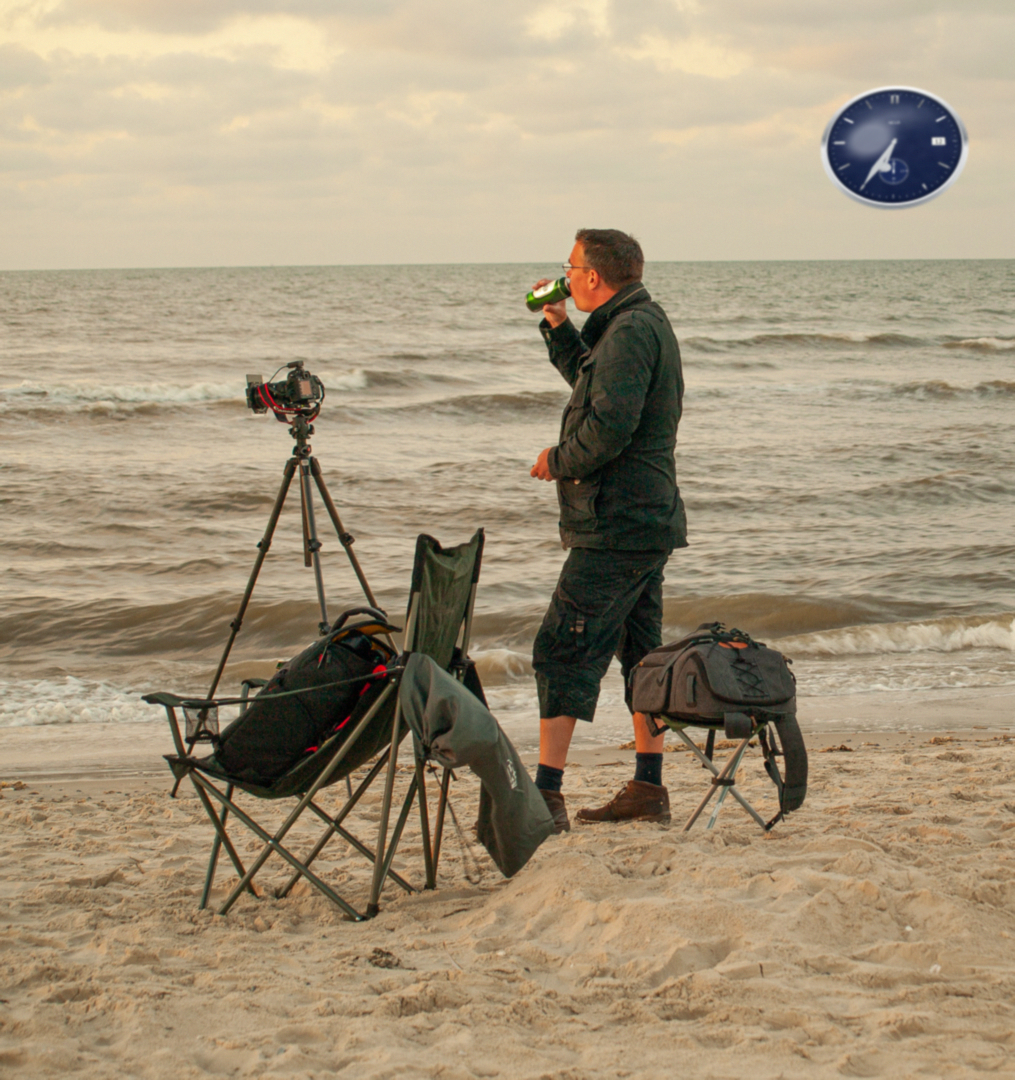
6 h 35 min
